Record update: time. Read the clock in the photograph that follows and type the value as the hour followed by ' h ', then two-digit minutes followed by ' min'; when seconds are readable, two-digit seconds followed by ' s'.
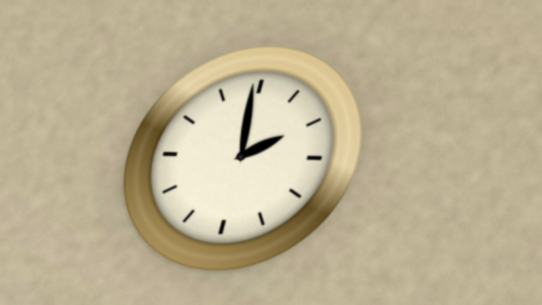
1 h 59 min
